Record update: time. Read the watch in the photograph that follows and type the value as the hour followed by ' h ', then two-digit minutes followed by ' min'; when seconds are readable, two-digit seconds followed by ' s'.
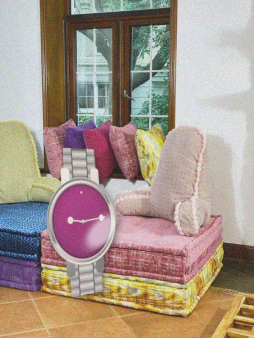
9 h 14 min
